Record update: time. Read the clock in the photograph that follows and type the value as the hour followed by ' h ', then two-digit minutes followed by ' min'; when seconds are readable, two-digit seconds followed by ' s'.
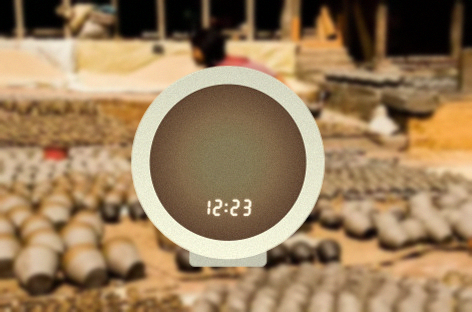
12 h 23 min
